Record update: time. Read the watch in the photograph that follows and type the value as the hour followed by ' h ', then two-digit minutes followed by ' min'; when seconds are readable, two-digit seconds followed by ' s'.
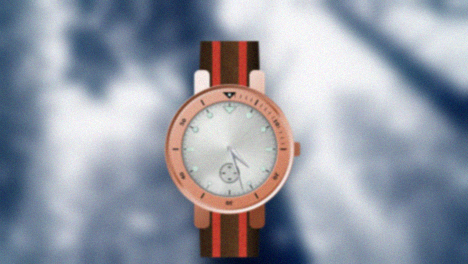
4 h 27 min
